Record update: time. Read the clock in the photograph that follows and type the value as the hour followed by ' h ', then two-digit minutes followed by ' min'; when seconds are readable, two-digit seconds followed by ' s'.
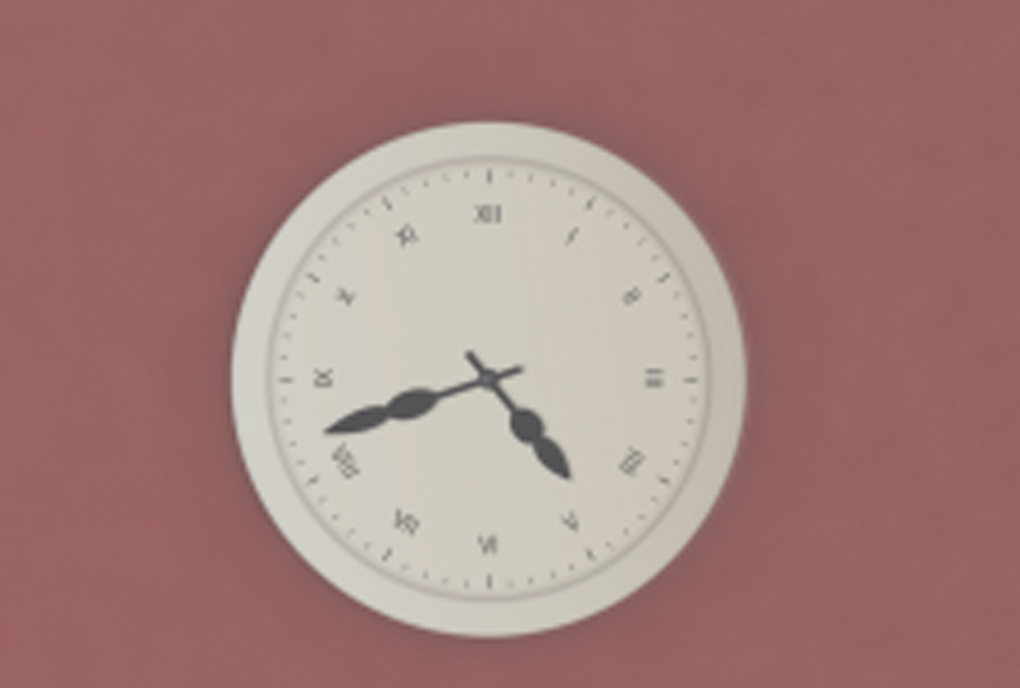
4 h 42 min
